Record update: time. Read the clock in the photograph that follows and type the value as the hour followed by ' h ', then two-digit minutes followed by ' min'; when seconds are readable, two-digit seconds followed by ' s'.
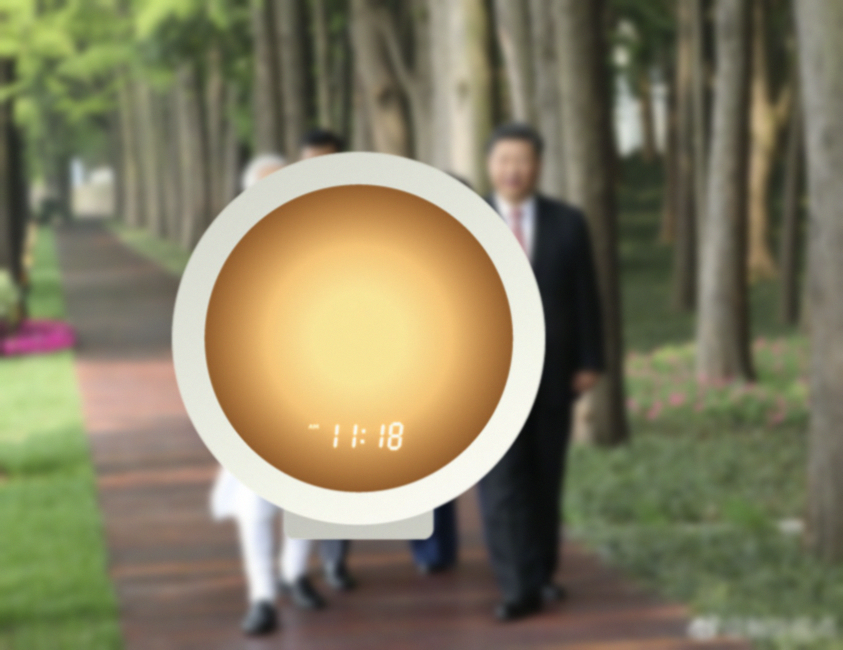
11 h 18 min
